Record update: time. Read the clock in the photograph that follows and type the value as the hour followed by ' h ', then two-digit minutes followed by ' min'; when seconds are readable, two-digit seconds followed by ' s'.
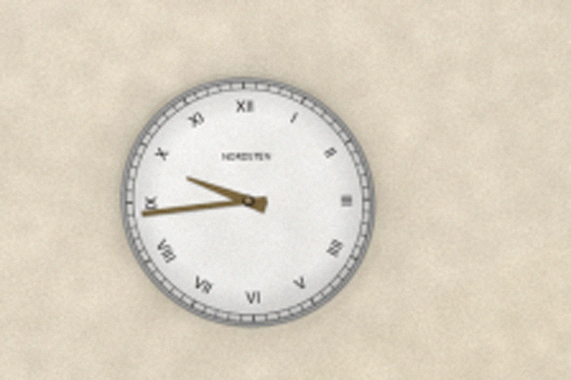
9 h 44 min
